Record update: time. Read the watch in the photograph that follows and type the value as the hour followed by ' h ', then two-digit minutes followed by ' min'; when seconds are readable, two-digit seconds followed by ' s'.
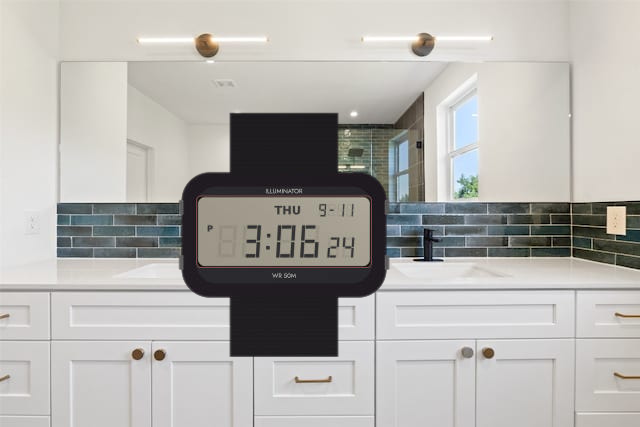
3 h 06 min 24 s
